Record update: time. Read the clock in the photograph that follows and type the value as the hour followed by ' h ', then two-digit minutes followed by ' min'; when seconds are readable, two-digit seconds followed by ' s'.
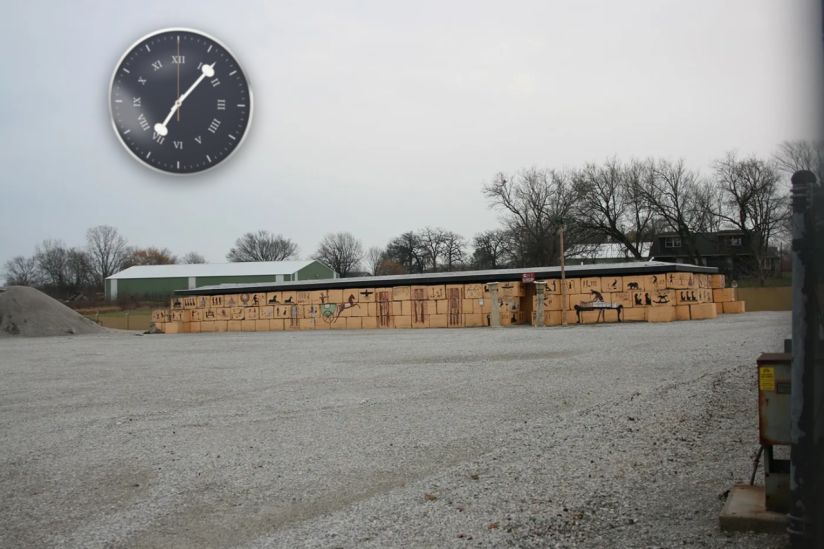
7 h 07 min 00 s
